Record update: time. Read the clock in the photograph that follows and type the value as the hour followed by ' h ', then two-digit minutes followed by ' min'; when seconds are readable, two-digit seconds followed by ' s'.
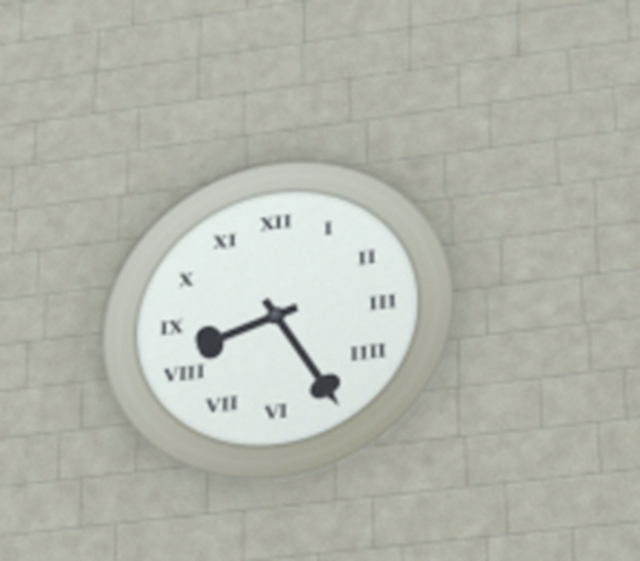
8 h 25 min
